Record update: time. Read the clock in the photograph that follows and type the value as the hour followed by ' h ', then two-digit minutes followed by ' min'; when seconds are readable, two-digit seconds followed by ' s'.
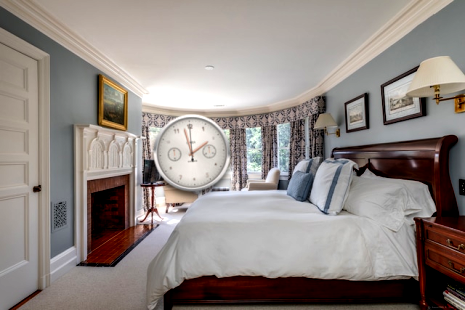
1 h 58 min
